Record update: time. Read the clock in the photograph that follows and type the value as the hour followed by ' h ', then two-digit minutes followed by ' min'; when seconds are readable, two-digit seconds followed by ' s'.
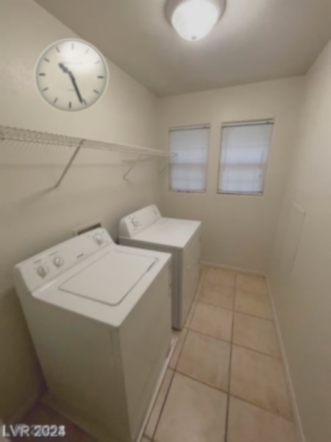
10 h 26 min
